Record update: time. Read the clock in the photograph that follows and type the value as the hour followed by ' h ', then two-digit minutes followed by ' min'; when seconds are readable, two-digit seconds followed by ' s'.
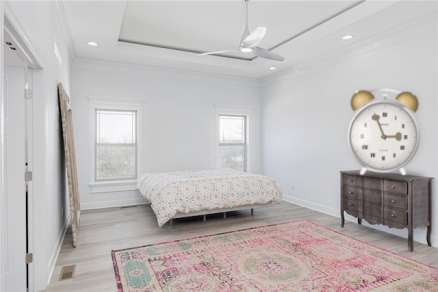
2 h 56 min
